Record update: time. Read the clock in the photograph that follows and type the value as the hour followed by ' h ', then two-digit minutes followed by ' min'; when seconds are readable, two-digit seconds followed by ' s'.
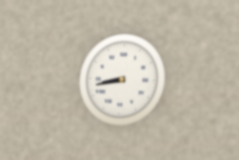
8 h 43 min
